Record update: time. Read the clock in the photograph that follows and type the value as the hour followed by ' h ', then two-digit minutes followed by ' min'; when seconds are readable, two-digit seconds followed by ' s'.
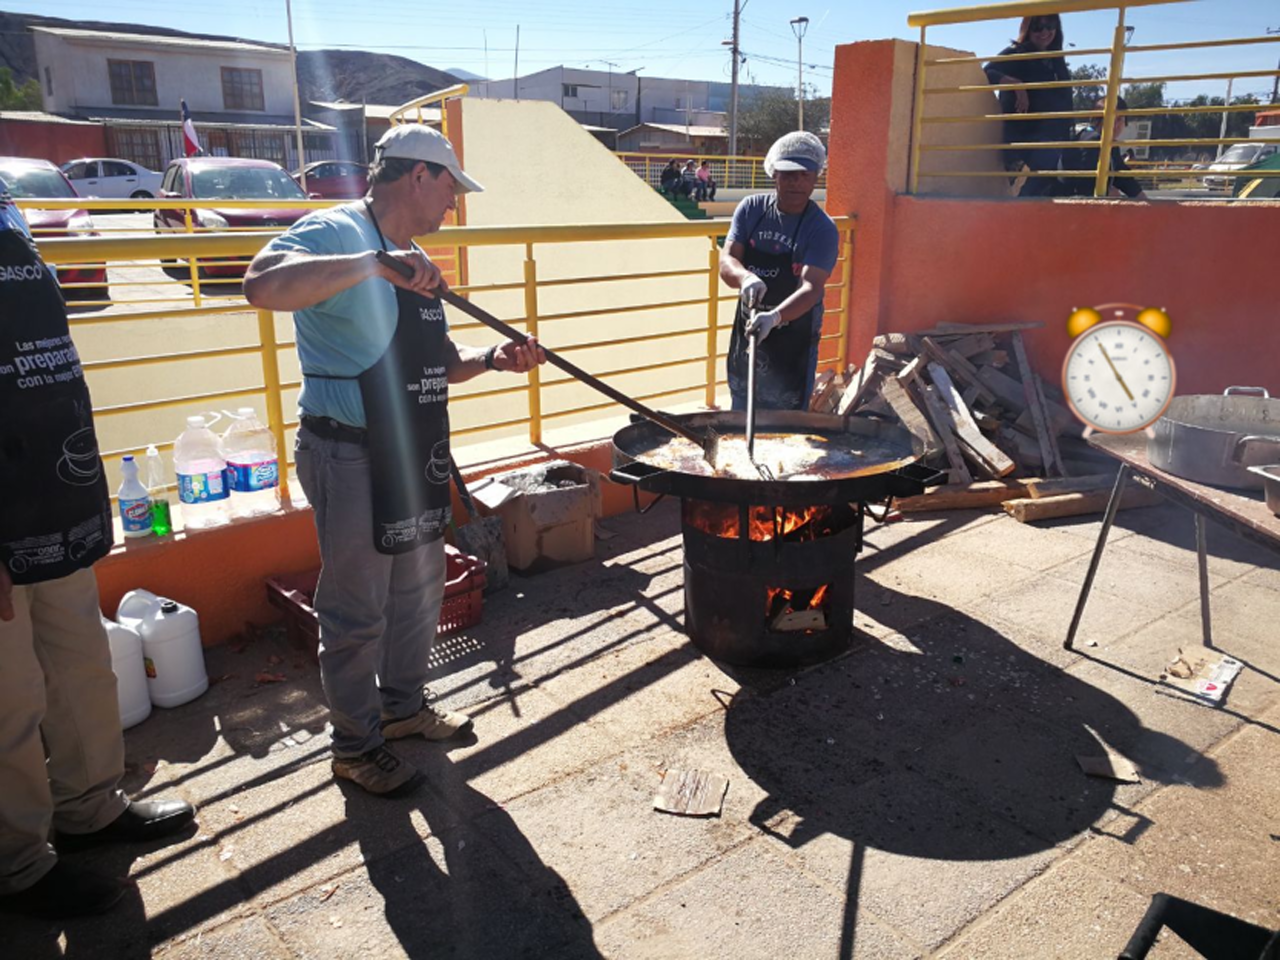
4 h 55 min
